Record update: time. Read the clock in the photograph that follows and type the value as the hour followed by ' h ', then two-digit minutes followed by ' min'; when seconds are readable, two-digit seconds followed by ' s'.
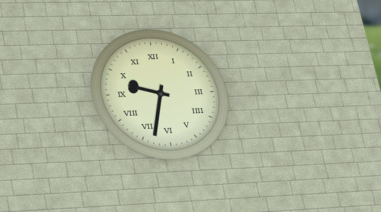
9 h 33 min
